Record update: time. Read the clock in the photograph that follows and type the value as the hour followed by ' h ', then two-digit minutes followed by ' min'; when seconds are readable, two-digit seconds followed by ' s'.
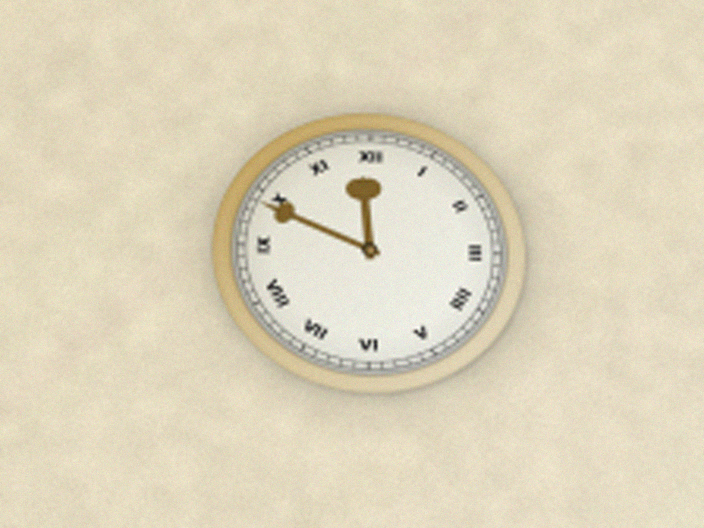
11 h 49 min
